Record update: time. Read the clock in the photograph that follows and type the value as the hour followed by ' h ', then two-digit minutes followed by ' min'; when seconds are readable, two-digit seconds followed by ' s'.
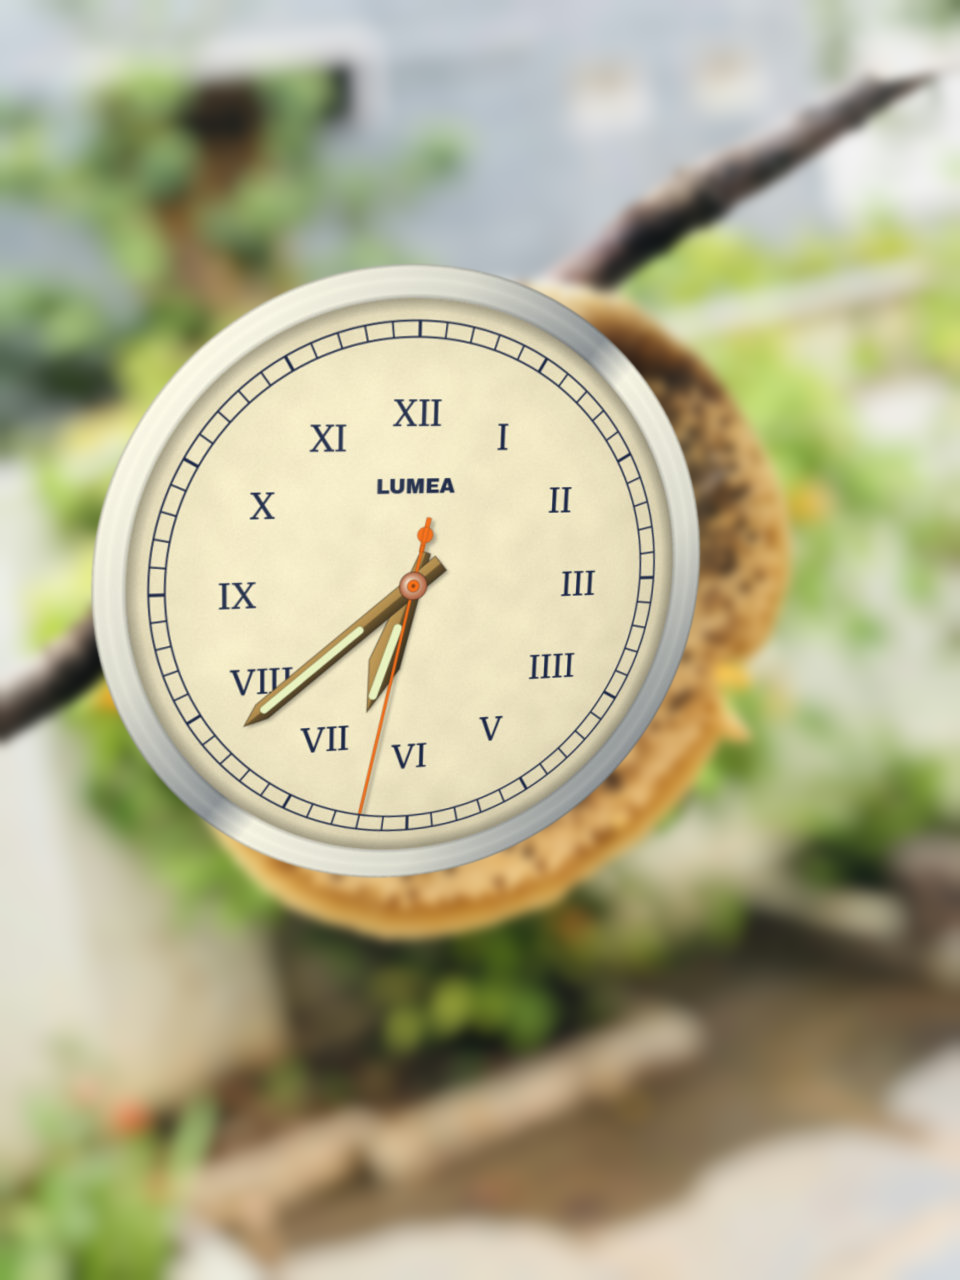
6 h 38 min 32 s
